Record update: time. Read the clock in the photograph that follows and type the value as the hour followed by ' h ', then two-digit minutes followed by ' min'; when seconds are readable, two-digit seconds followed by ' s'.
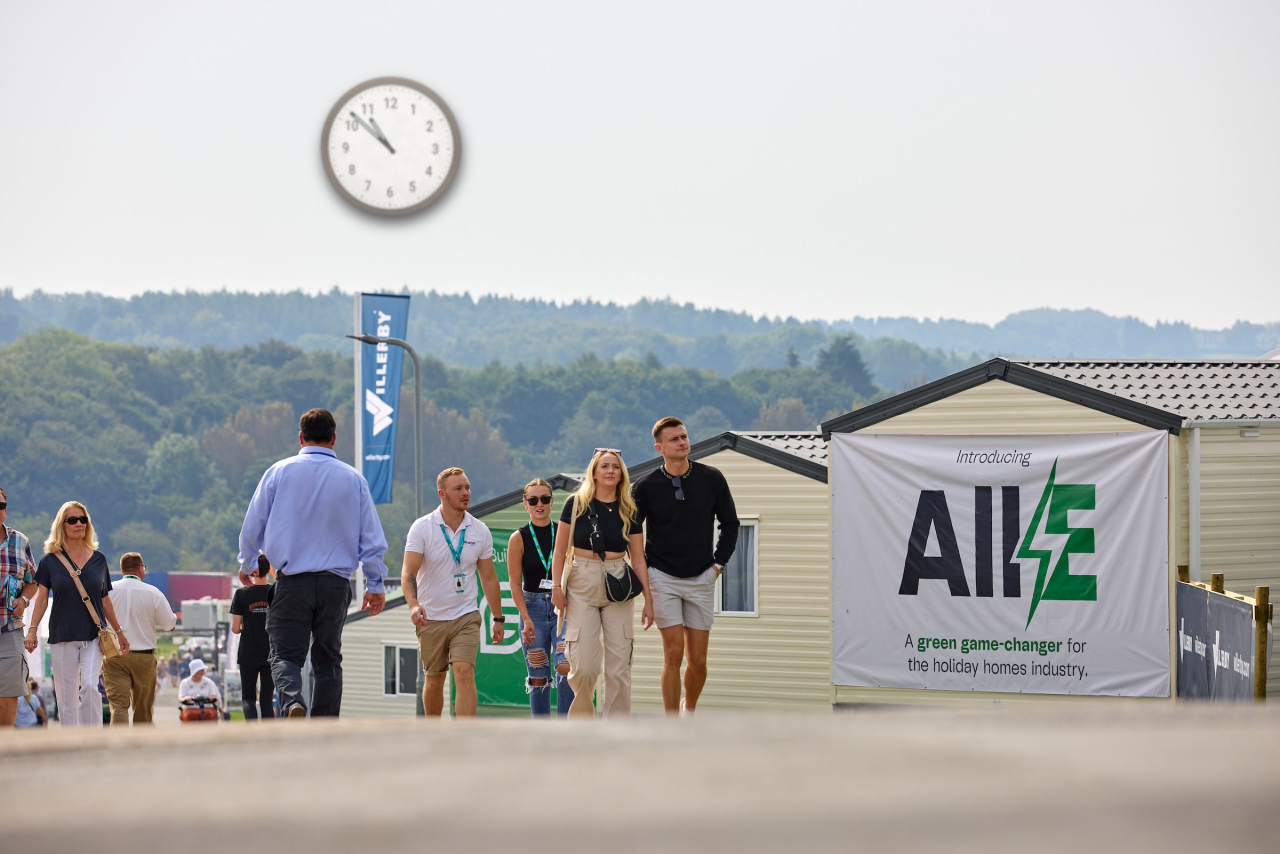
10 h 52 min
